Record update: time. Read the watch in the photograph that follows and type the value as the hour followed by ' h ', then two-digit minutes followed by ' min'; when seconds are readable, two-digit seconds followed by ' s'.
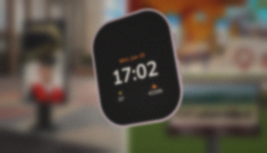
17 h 02 min
